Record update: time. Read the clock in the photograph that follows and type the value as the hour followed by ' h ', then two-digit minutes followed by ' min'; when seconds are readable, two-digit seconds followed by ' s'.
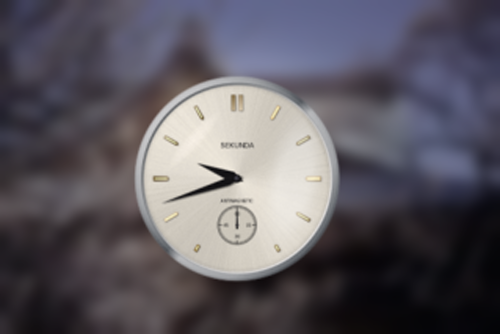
9 h 42 min
